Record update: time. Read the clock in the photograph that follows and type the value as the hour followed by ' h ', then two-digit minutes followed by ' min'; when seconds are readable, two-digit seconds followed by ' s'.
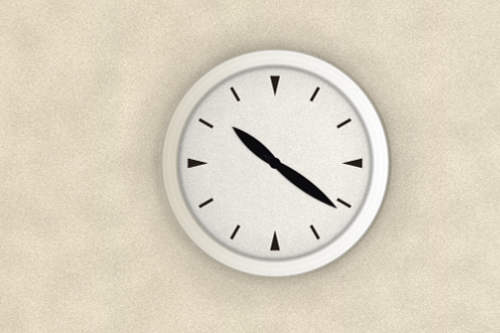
10 h 21 min
